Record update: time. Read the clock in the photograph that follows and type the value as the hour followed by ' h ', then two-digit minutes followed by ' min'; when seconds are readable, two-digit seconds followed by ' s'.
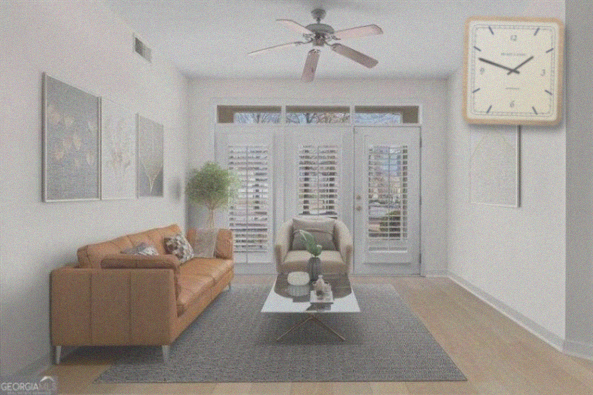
1 h 48 min
